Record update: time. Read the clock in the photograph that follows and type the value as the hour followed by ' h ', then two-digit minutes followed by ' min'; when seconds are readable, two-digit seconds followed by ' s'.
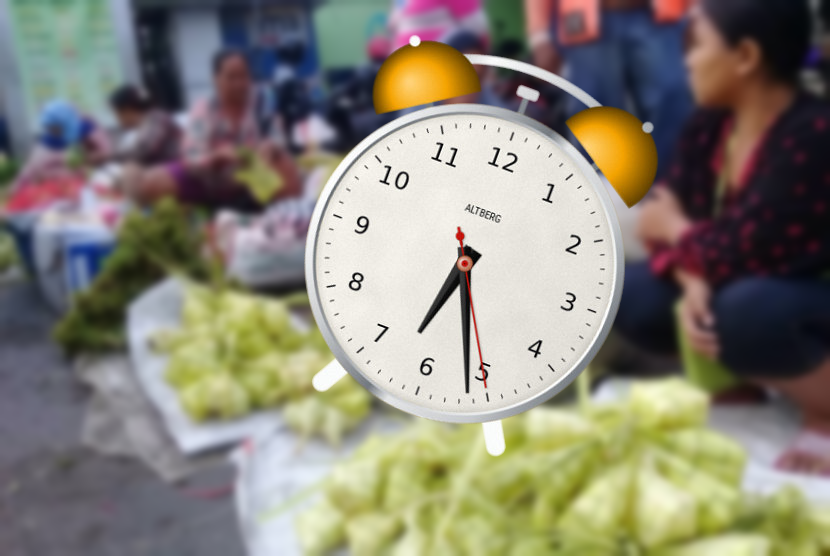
6 h 26 min 25 s
